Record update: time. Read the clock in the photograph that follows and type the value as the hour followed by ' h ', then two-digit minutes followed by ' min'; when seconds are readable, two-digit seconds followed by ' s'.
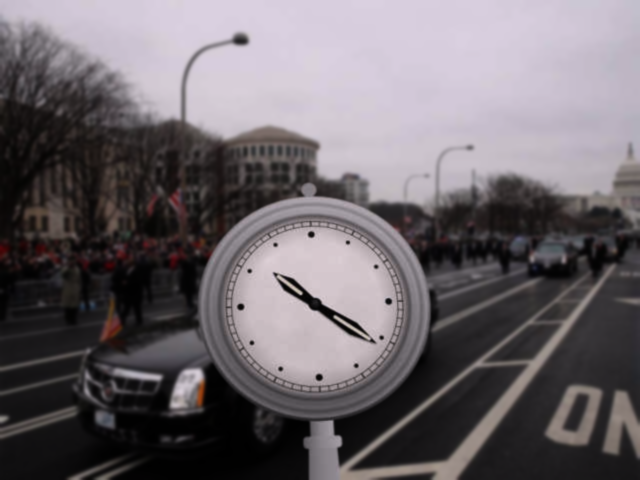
10 h 21 min
